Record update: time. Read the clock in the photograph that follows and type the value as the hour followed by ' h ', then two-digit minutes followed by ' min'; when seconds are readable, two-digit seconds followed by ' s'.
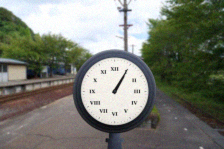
1 h 05 min
